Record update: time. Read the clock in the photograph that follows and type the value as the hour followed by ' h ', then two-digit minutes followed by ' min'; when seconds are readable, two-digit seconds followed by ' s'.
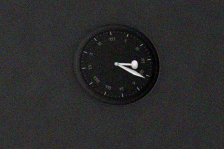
3 h 21 min
